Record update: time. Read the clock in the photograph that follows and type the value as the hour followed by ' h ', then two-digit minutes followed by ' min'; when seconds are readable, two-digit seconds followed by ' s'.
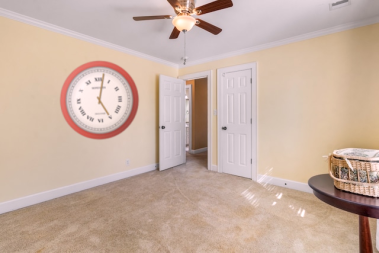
5 h 02 min
